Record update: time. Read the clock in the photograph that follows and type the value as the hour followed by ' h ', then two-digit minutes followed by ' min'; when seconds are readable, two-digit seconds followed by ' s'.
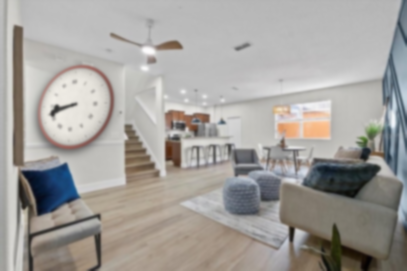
8 h 42 min
